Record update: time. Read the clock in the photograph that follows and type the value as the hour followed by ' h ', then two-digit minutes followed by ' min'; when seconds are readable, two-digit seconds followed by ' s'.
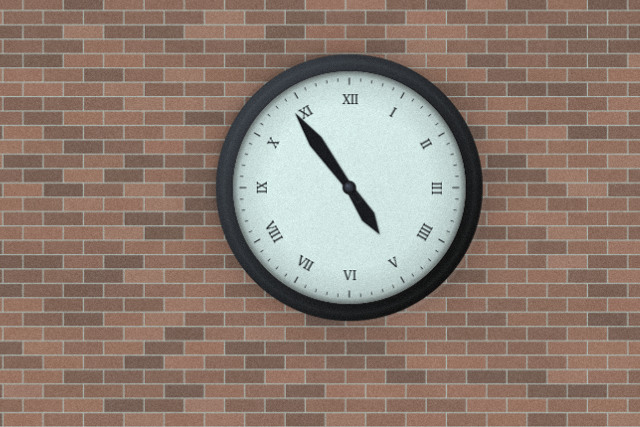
4 h 54 min
